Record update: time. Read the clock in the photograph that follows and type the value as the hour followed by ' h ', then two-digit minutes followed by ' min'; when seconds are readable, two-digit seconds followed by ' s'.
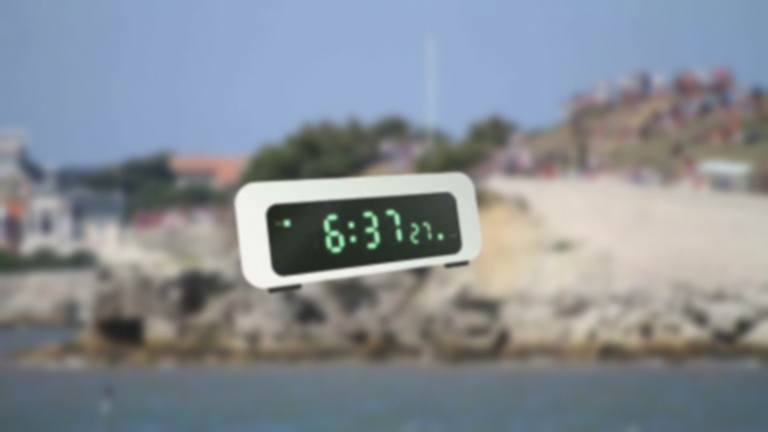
6 h 37 min 27 s
